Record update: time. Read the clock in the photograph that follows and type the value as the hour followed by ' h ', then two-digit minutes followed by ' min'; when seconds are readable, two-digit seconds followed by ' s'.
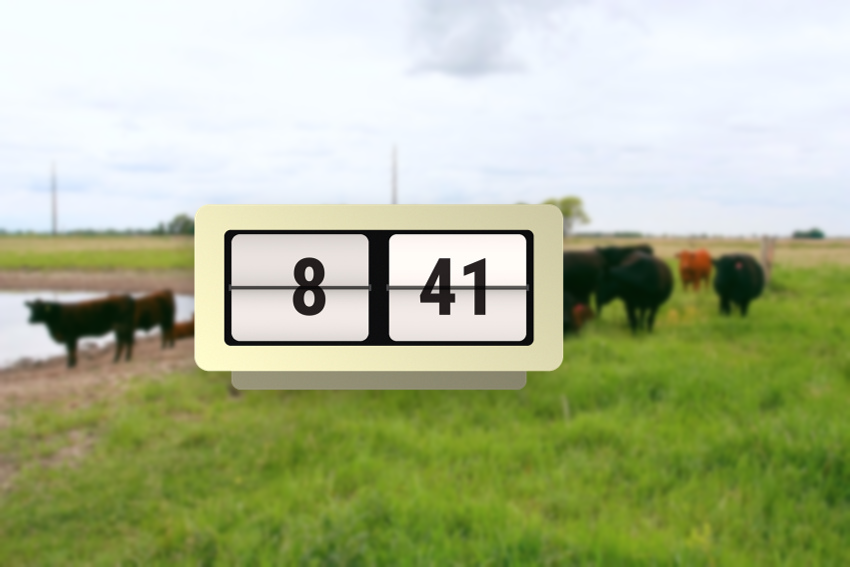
8 h 41 min
